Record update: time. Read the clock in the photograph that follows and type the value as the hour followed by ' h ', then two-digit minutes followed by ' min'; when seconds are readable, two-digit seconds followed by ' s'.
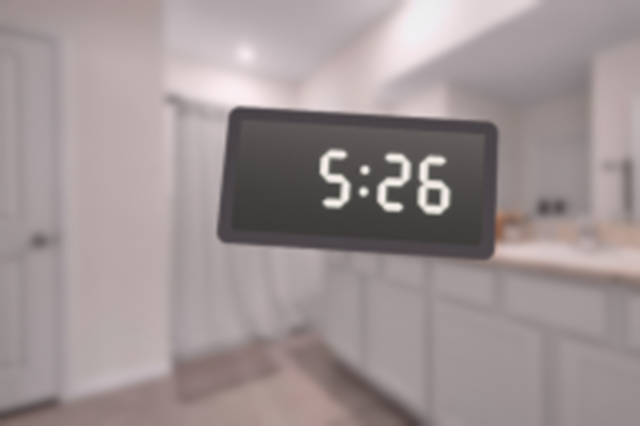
5 h 26 min
